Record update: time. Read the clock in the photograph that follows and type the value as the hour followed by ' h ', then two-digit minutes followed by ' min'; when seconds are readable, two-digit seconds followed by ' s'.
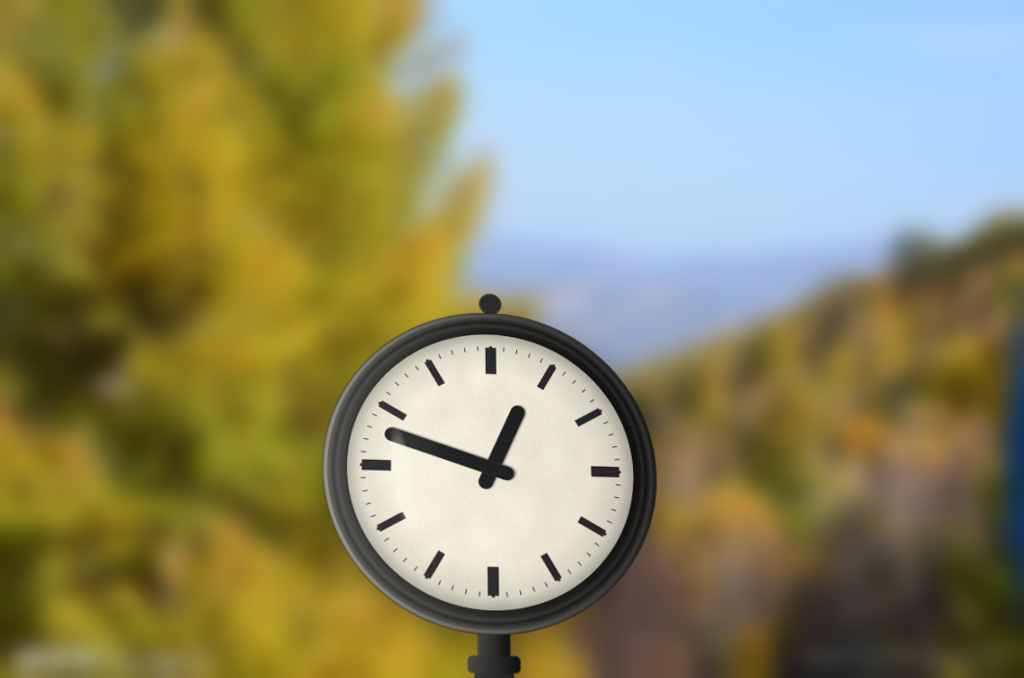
12 h 48 min
